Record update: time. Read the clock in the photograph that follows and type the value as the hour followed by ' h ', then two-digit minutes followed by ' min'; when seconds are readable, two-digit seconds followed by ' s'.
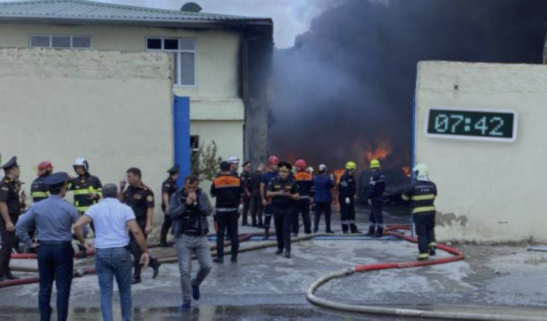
7 h 42 min
